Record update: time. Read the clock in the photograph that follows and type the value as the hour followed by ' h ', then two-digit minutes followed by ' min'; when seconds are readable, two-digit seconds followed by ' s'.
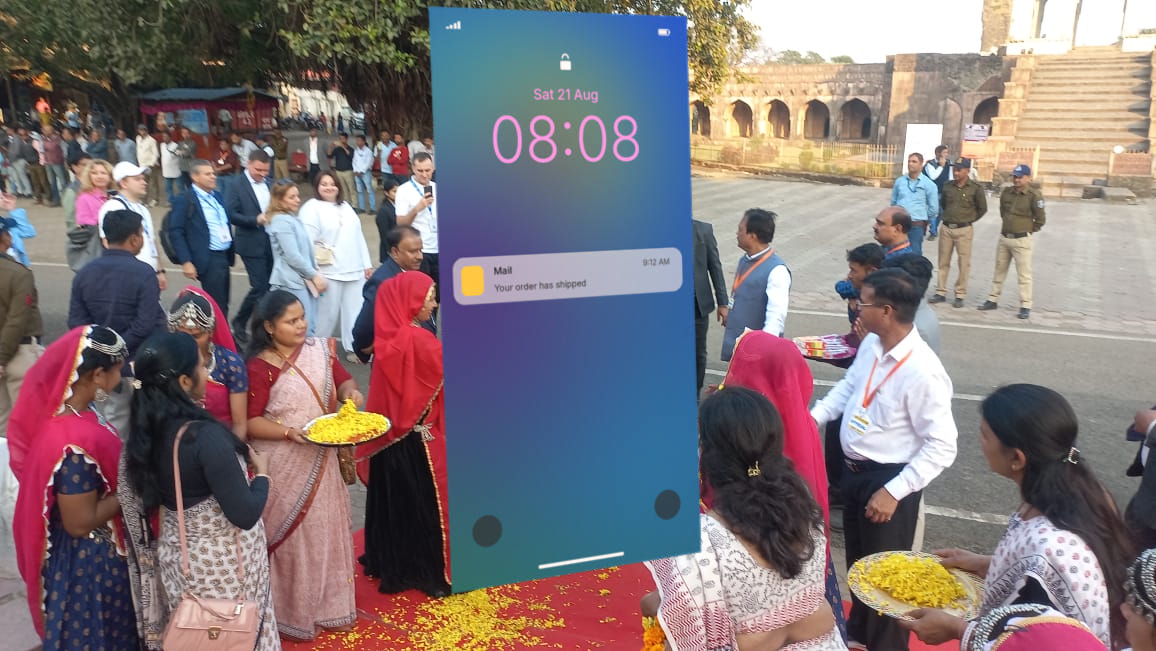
8 h 08 min
